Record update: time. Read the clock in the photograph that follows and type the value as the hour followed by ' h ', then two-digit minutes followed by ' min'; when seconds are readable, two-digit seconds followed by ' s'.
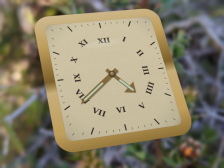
4 h 39 min
